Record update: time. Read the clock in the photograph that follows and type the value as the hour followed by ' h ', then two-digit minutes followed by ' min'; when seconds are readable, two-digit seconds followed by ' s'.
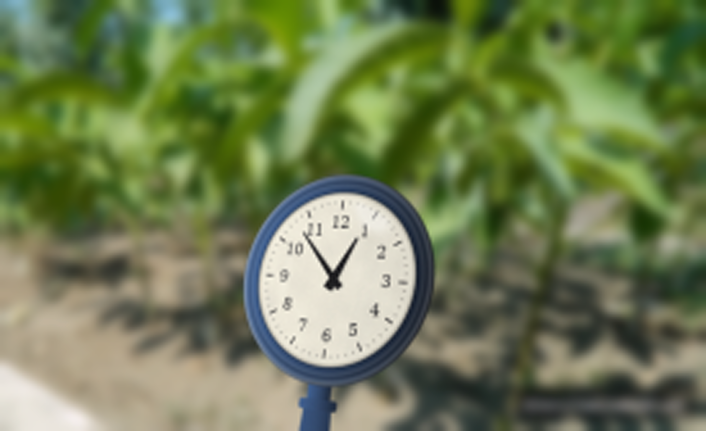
12 h 53 min
